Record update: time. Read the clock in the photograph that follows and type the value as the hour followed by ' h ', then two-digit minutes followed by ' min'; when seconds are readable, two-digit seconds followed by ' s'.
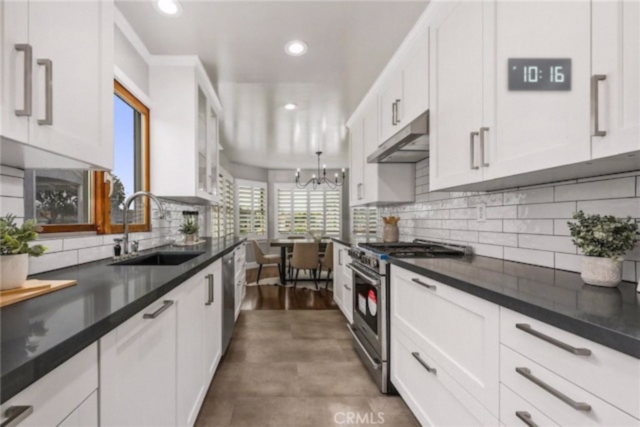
10 h 16 min
